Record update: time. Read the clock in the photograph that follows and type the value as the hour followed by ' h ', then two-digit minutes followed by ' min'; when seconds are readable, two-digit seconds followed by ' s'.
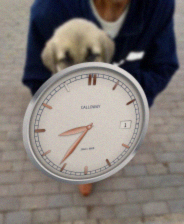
8 h 36 min
